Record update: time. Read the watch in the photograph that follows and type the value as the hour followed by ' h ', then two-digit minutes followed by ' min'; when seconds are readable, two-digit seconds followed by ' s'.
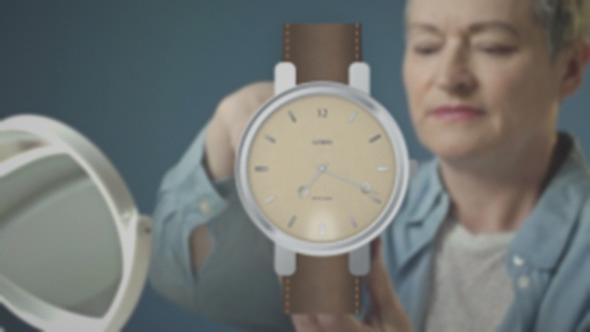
7 h 19 min
